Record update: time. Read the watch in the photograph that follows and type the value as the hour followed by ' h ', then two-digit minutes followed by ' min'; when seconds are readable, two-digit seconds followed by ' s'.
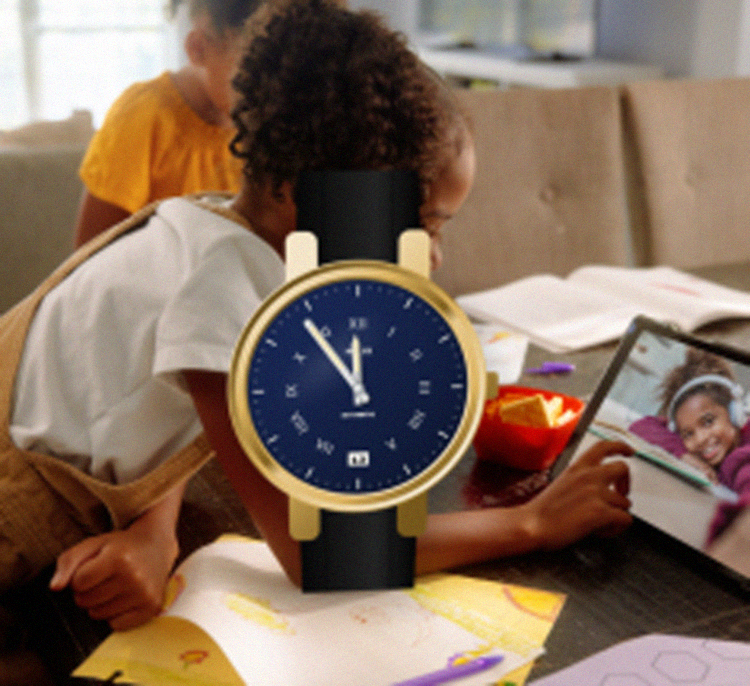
11 h 54 min
